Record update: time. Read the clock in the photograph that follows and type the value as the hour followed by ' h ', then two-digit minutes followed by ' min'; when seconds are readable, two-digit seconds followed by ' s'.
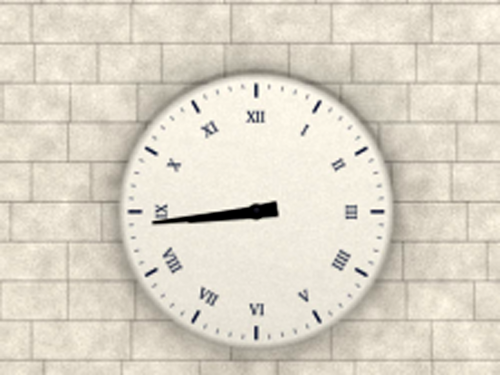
8 h 44 min
